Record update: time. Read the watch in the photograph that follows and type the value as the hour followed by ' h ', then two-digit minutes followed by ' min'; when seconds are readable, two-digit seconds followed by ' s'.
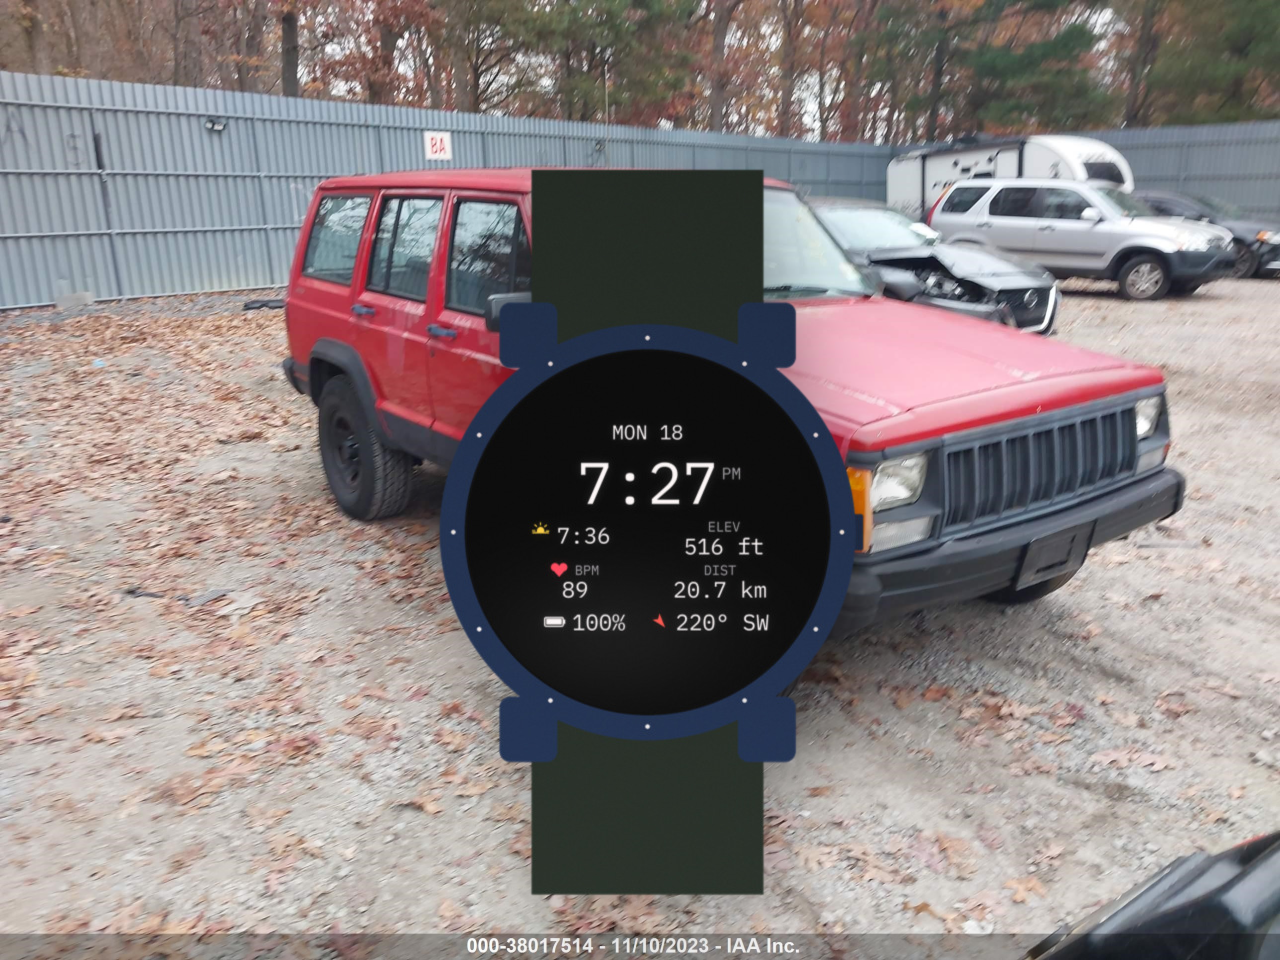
7 h 27 min
